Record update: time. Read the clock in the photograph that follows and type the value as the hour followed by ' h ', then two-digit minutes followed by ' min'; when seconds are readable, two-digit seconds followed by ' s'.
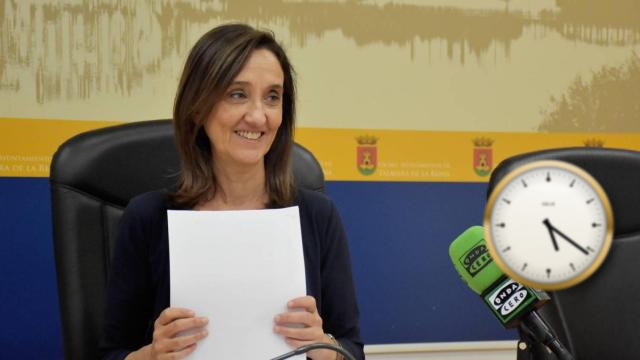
5 h 21 min
